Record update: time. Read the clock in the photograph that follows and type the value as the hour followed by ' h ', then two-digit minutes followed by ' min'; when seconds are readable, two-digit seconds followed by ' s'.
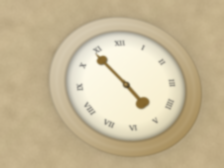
4 h 54 min
